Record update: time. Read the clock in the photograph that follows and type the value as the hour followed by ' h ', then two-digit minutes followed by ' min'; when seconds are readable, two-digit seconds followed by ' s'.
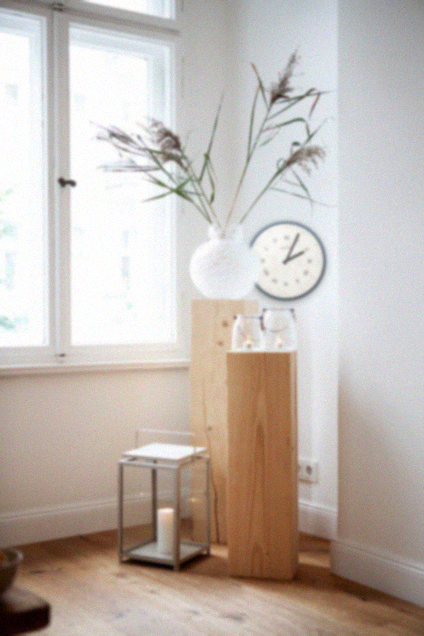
2 h 04 min
